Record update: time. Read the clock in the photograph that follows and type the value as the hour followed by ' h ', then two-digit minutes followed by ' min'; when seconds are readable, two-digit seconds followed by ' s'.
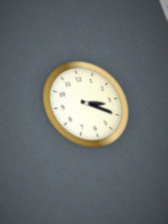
3 h 20 min
